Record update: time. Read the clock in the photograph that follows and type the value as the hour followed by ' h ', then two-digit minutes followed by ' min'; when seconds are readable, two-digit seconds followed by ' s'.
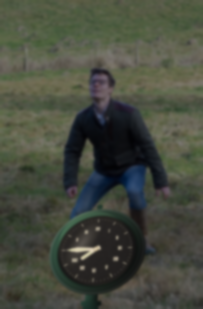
7 h 45 min
